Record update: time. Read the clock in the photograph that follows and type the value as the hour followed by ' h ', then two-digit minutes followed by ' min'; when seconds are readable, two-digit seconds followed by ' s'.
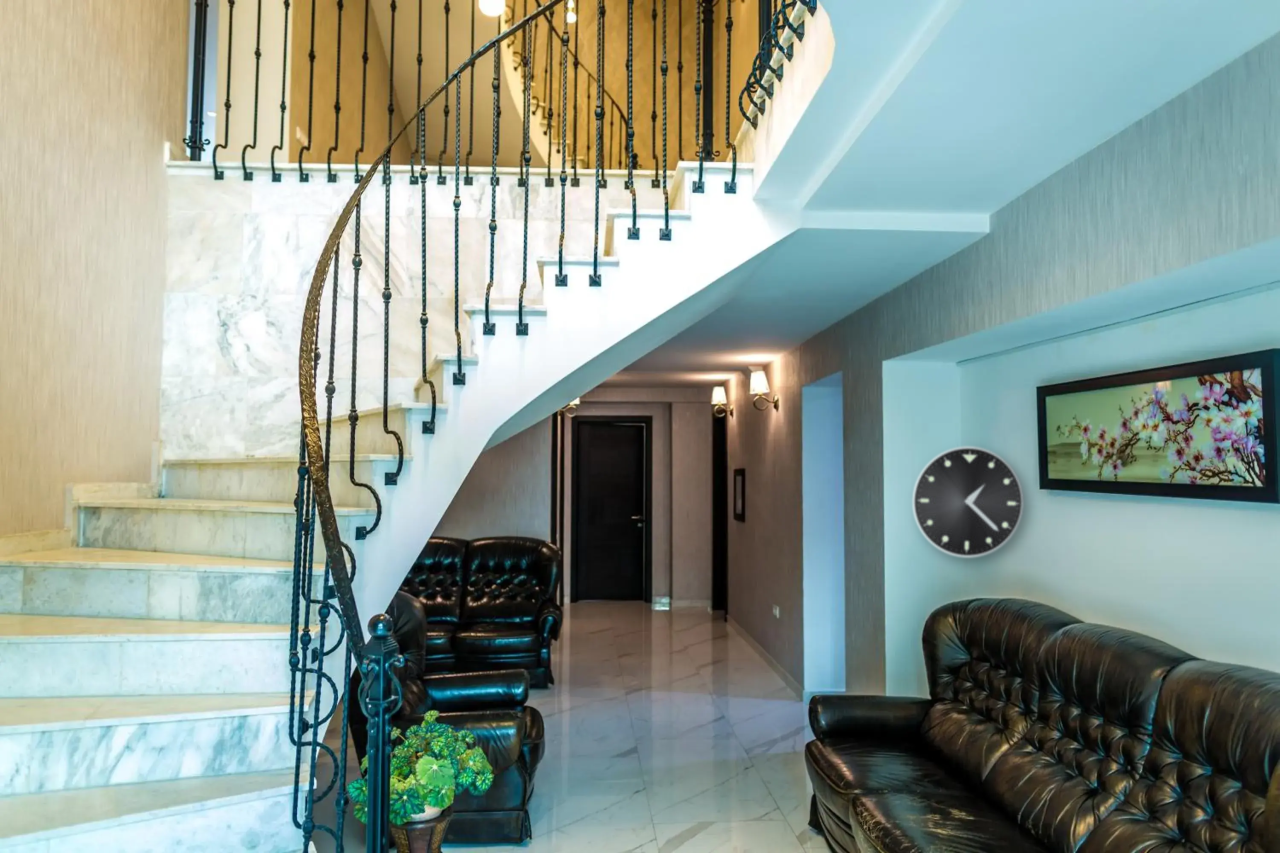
1 h 22 min
